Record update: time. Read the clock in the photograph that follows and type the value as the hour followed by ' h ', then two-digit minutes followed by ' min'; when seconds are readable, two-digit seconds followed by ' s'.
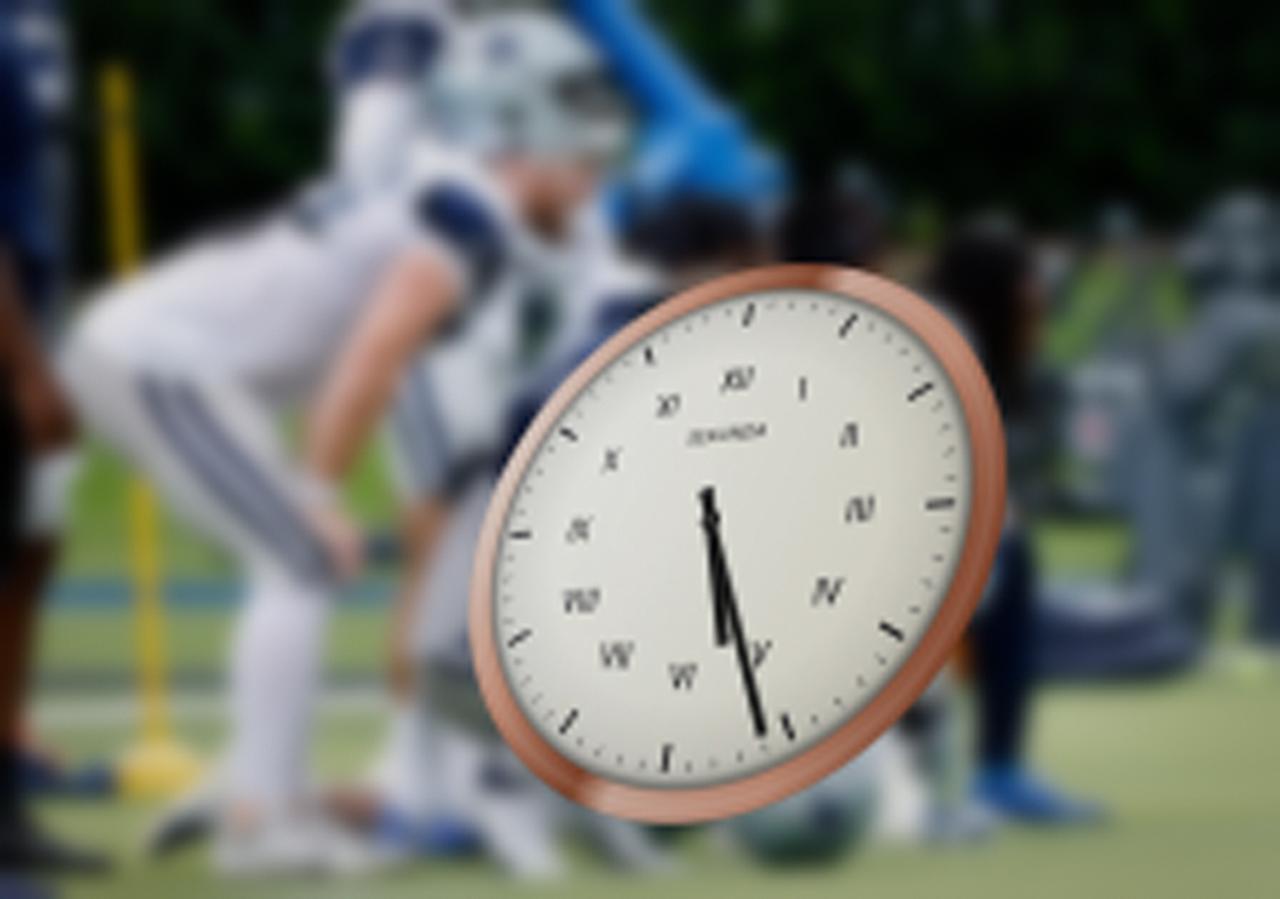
5 h 26 min
